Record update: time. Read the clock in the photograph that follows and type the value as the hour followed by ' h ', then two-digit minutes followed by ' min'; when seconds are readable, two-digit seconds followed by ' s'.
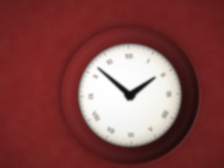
1 h 52 min
